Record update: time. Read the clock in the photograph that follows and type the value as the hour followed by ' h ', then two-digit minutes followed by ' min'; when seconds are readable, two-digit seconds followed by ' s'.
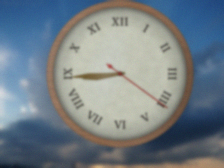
8 h 44 min 21 s
